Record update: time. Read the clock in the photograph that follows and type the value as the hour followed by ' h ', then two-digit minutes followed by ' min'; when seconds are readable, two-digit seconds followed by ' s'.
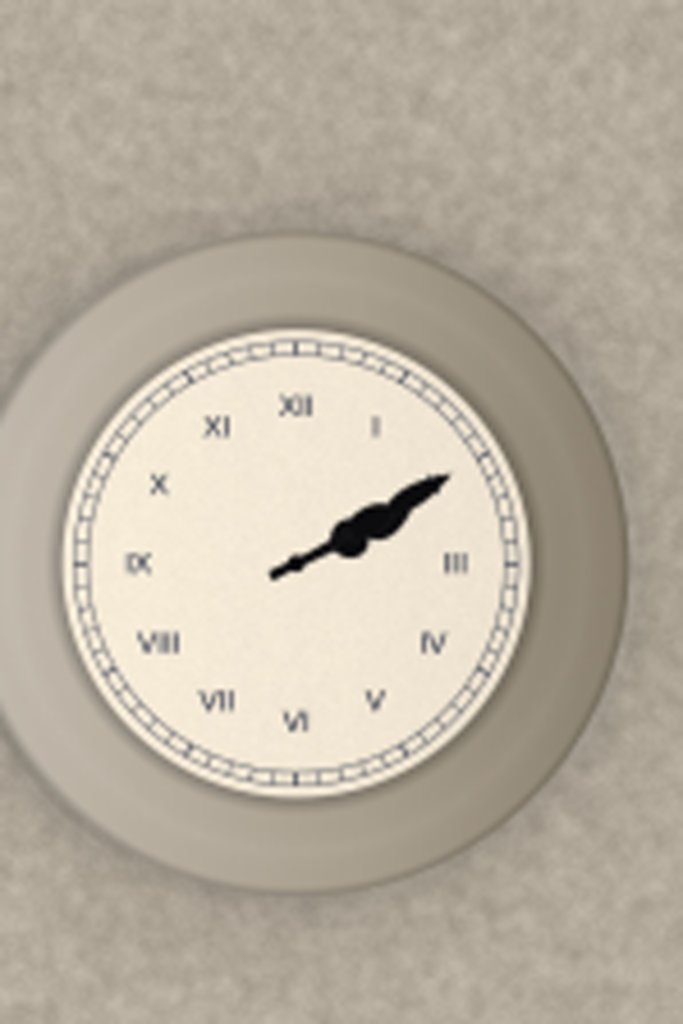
2 h 10 min
